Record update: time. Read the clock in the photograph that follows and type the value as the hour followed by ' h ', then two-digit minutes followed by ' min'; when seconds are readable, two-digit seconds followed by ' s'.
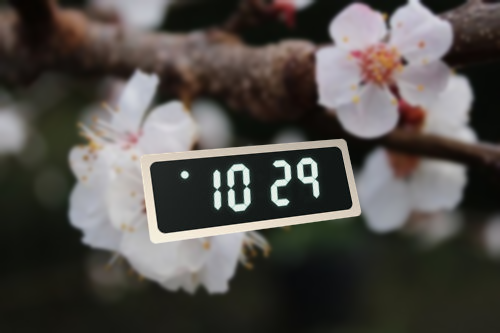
10 h 29 min
